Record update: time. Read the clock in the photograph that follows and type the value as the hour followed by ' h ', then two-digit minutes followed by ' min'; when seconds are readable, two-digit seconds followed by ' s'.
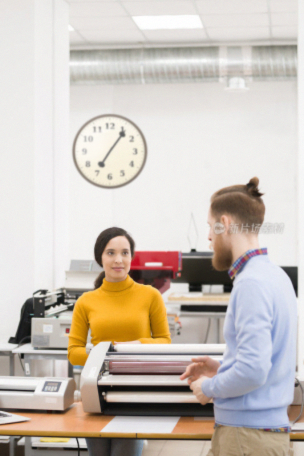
7 h 06 min
